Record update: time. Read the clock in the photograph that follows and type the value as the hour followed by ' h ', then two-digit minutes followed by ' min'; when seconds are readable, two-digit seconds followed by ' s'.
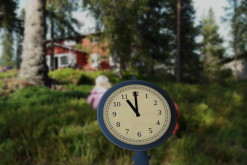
11 h 00 min
